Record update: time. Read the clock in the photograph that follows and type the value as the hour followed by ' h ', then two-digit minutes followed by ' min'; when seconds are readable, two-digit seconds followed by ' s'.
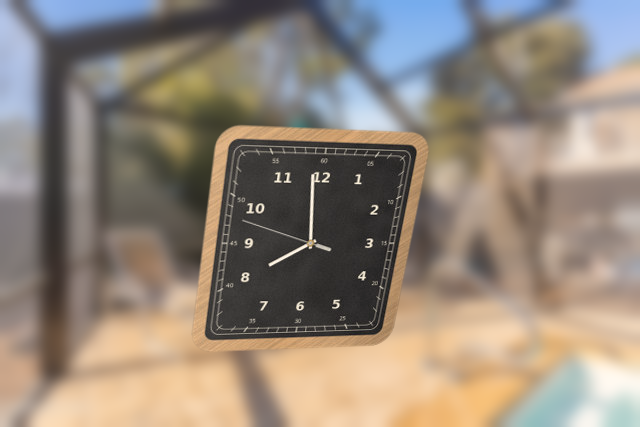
7 h 58 min 48 s
